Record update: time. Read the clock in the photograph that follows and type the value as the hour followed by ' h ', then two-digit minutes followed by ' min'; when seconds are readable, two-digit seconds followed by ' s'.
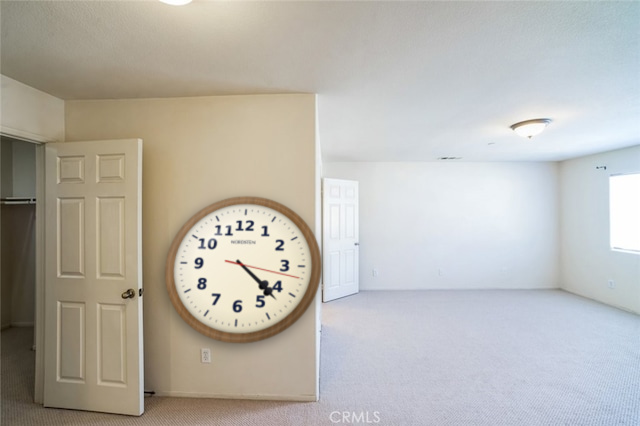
4 h 22 min 17 s
